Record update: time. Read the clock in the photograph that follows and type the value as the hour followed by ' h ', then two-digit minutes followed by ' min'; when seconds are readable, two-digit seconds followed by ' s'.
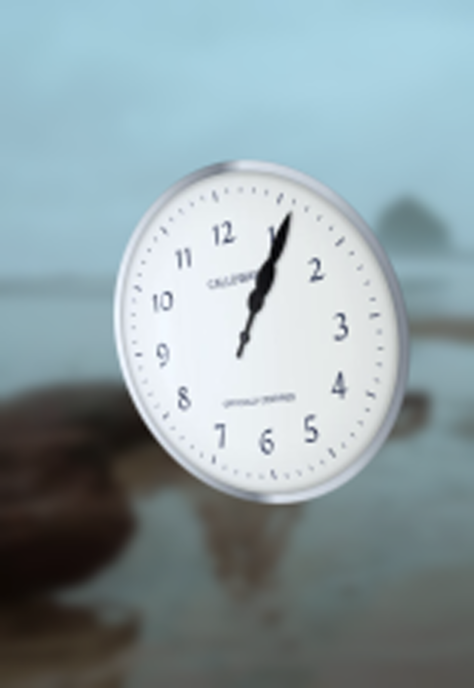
1 h 06 min
